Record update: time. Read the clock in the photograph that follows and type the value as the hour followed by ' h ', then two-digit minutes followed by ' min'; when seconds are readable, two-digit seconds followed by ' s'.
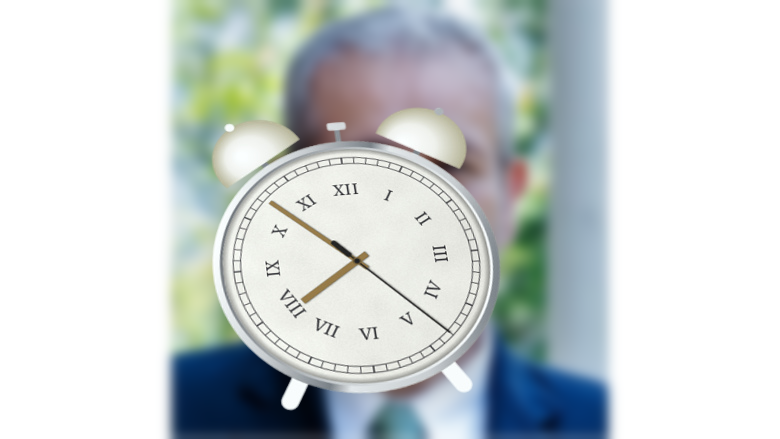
7 h 52 min 23 s
